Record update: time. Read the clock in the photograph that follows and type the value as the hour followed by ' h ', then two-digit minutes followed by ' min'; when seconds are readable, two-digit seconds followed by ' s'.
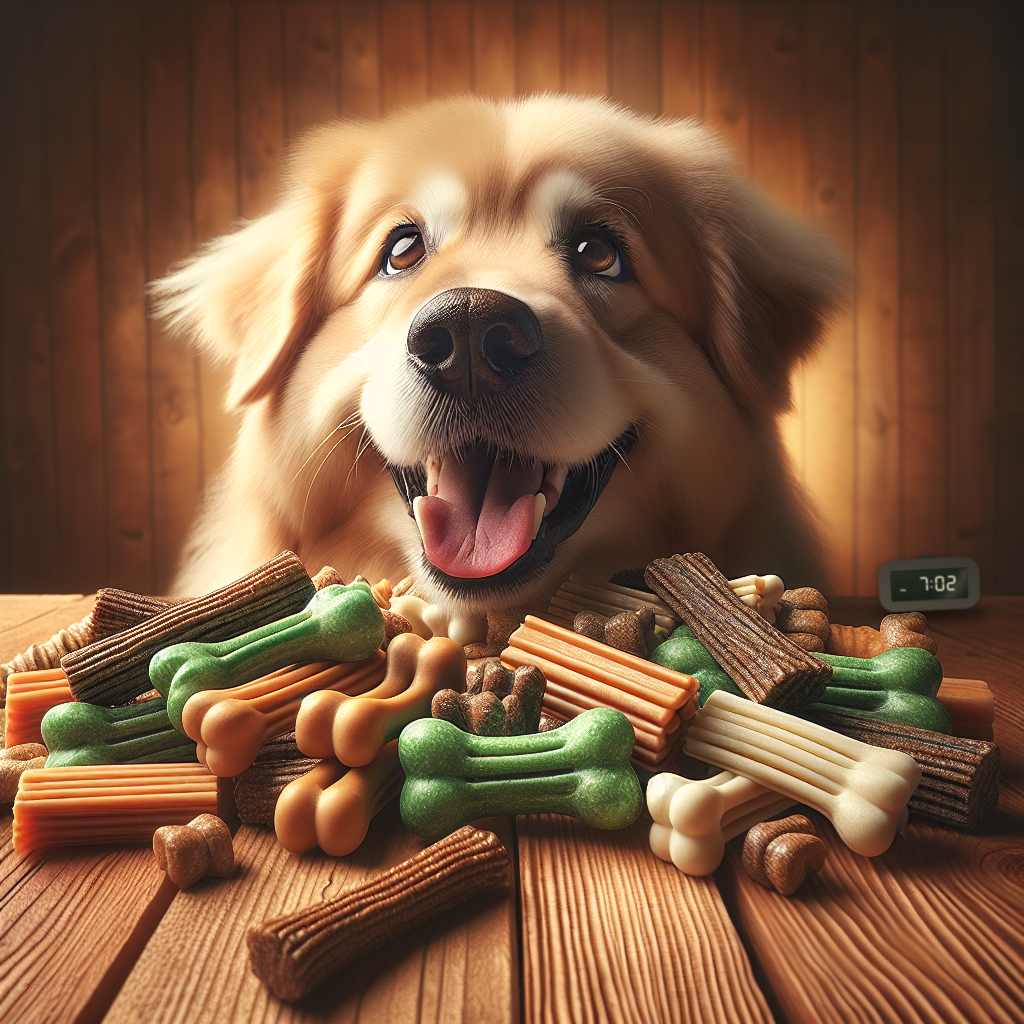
7 h 02 min
